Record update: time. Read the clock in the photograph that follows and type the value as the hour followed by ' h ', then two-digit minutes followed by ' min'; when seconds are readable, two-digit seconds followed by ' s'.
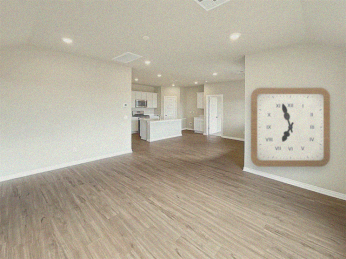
6 h 57 min
